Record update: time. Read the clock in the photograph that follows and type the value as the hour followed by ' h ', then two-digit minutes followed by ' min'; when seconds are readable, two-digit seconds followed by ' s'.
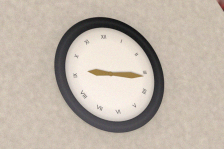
9 h 16 min
